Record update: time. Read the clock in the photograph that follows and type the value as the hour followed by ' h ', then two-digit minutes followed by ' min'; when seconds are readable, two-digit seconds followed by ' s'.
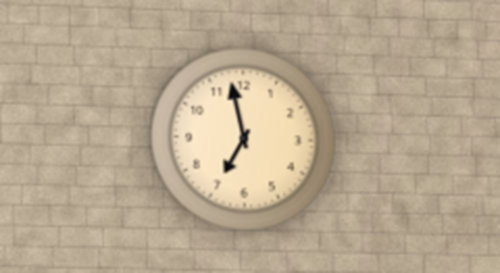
6 h 58 min
